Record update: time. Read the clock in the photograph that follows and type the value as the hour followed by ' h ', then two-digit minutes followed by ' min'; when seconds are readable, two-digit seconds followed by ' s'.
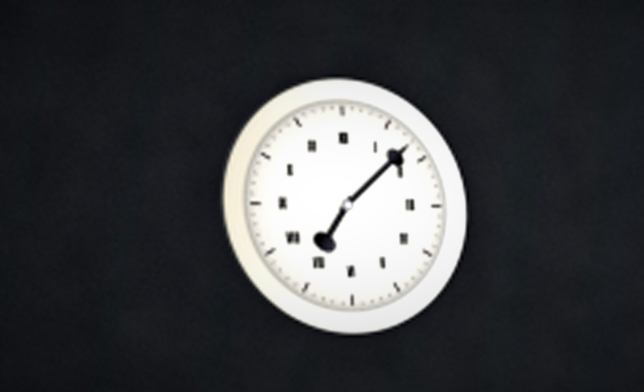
7 h 08 min
